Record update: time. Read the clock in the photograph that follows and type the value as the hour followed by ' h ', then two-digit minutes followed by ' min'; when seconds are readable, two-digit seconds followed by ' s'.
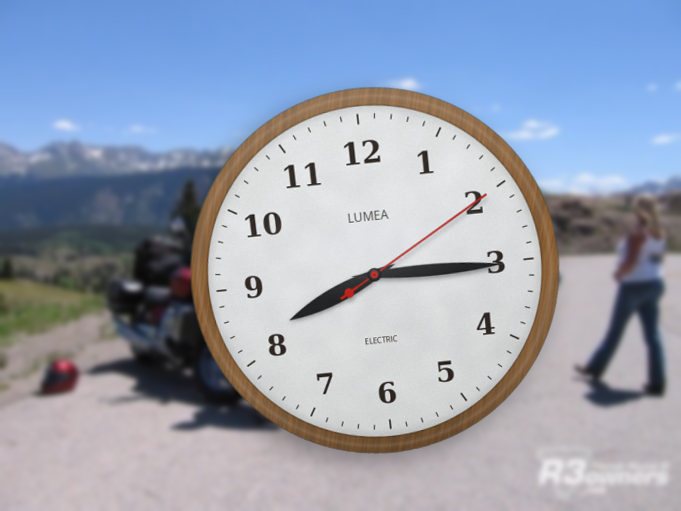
8 h 15 min 10 s
